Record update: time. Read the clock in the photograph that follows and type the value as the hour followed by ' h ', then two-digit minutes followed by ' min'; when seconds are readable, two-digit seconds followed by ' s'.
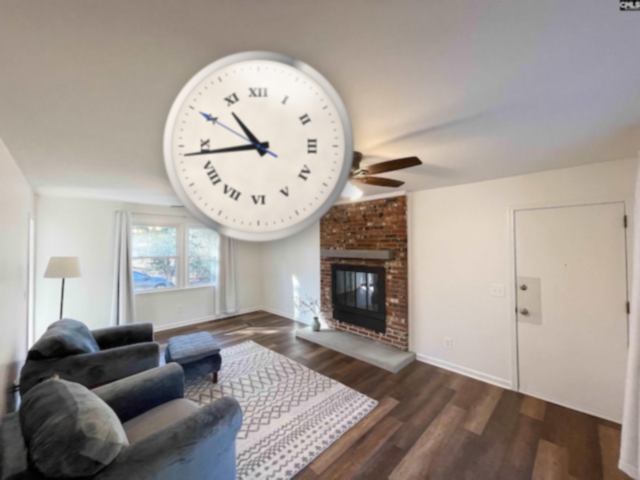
10 h 43 min 50 s
